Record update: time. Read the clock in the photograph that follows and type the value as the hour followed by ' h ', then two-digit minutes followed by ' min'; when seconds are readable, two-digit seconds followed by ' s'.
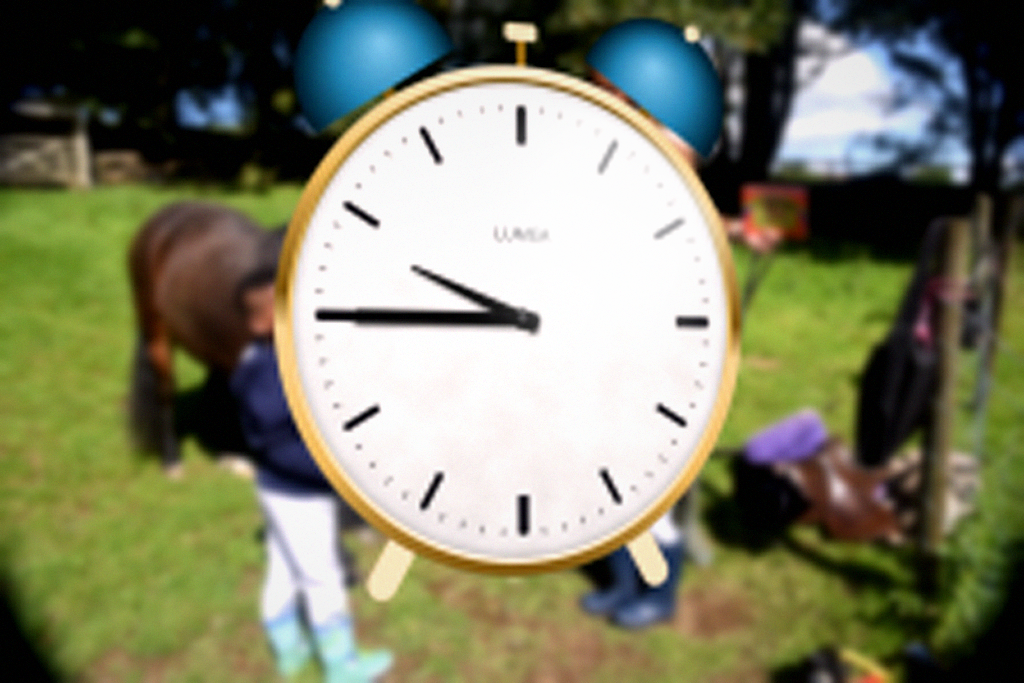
9 h 45 min
